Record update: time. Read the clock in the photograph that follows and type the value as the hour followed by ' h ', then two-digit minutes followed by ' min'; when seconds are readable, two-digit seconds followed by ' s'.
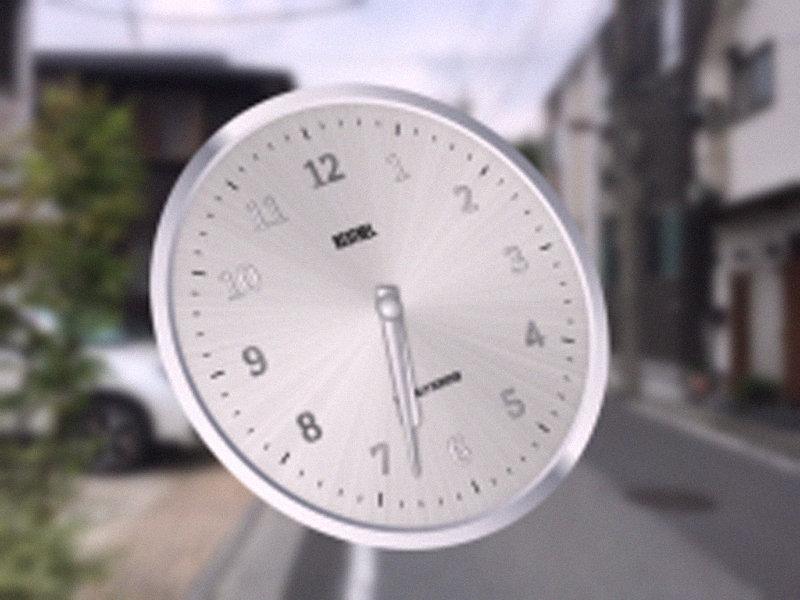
6 h 33 min
